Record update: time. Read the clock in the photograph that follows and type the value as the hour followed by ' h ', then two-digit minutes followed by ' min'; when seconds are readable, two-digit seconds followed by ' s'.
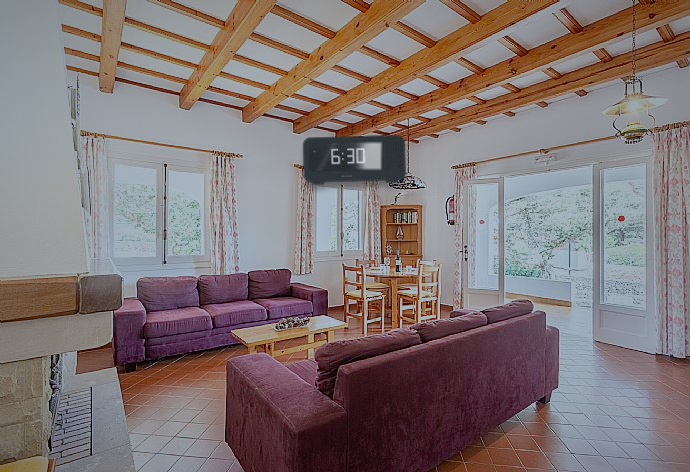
6 h 30 min
